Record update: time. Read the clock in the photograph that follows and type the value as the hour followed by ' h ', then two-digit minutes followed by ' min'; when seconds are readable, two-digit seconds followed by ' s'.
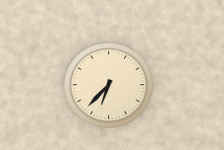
6 h 37 min
